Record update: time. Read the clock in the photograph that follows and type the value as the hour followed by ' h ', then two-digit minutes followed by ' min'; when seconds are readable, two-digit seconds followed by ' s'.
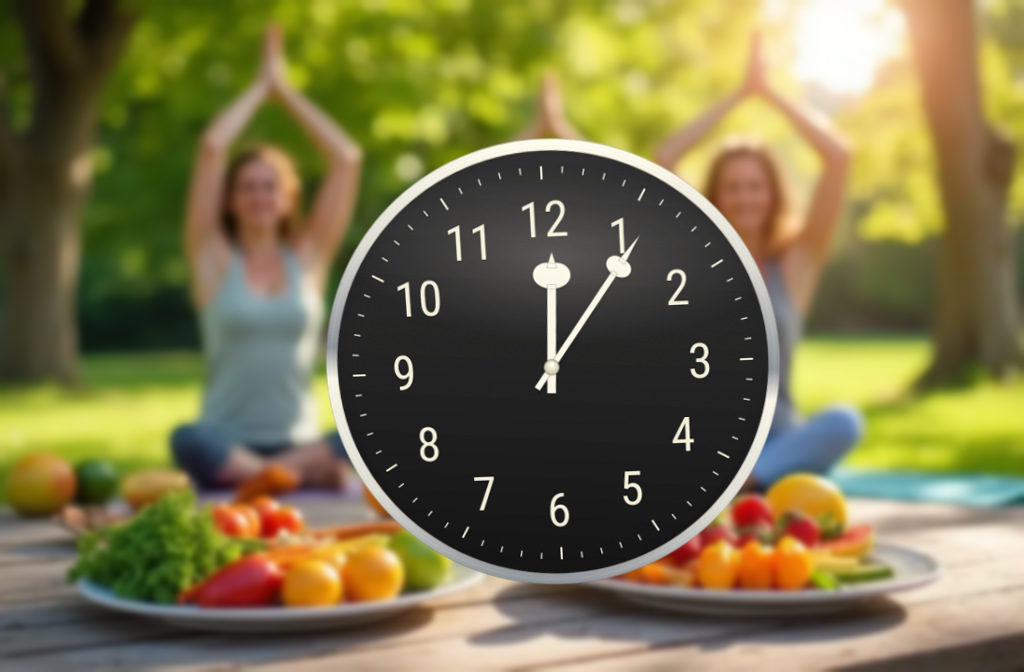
12 h 06 min
